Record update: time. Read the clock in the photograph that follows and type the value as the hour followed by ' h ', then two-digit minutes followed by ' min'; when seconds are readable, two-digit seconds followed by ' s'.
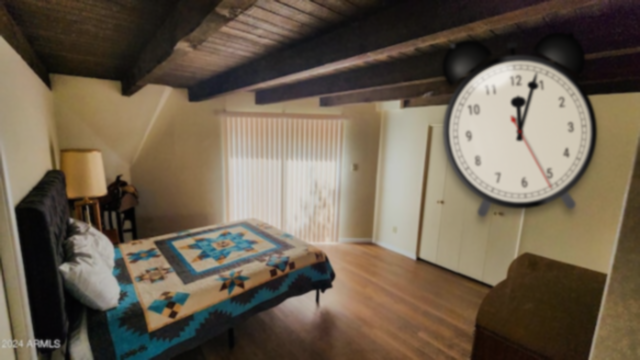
12 h 03 min 26 s
